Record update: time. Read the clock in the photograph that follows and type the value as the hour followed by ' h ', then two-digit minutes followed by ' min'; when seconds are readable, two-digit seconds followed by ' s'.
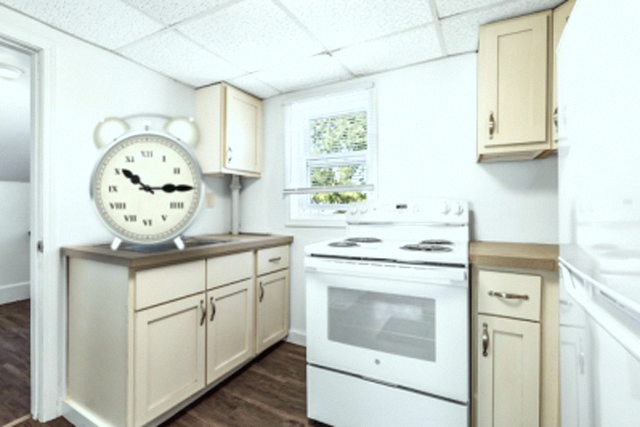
10 h 15 min
